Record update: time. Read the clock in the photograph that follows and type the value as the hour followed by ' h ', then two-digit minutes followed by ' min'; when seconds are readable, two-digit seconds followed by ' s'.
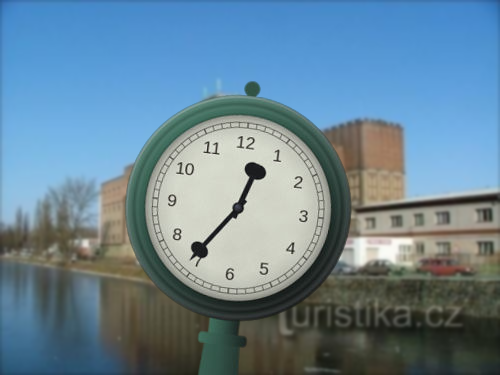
12 h 36 min
